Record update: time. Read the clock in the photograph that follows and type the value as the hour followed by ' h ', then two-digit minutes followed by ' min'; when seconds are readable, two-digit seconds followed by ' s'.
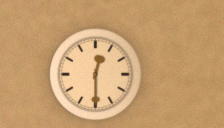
12 h 30 min
